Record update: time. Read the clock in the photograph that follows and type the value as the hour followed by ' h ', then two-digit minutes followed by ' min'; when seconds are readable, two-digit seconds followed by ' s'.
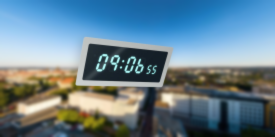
9 h 06 min 55 s
